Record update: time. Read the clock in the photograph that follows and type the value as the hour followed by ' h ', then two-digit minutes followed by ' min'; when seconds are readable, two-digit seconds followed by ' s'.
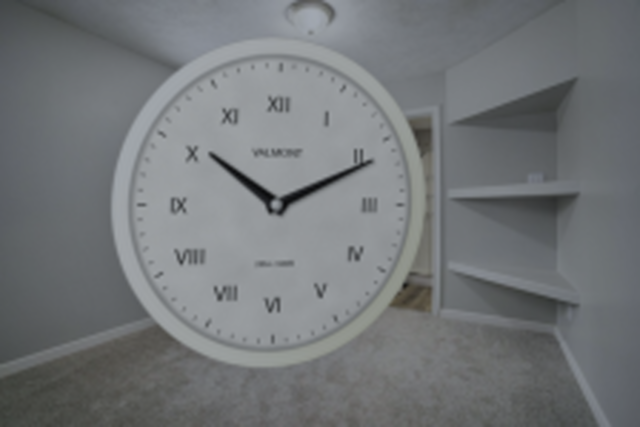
10 h 11 min
